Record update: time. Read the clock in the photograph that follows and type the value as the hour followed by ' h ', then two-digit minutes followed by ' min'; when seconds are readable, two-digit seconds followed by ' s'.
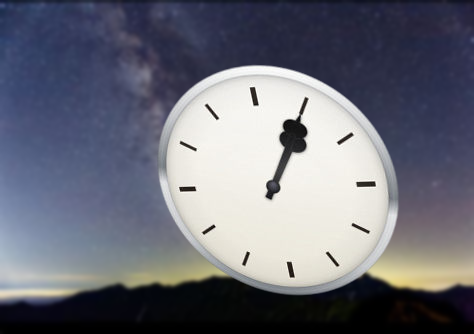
1 h 05 min
